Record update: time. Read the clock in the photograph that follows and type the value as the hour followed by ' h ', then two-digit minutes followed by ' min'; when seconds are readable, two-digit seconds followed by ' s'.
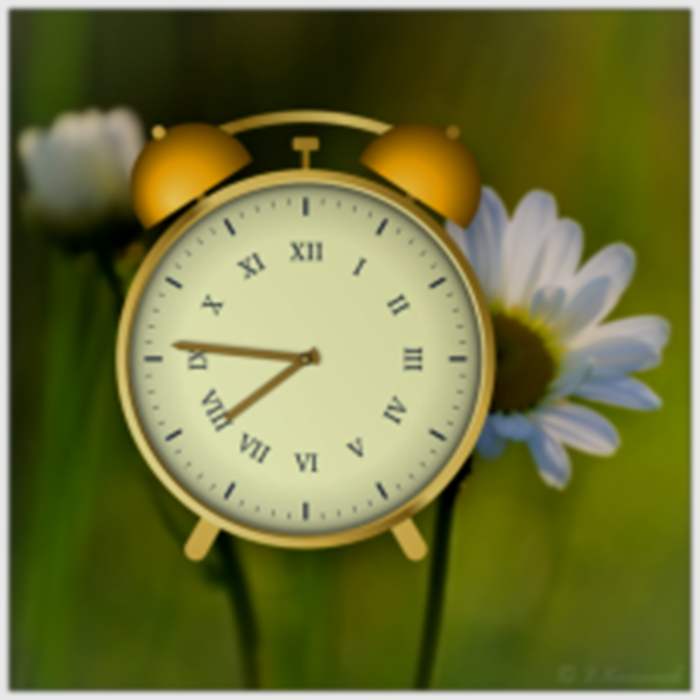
7 h 46 min
